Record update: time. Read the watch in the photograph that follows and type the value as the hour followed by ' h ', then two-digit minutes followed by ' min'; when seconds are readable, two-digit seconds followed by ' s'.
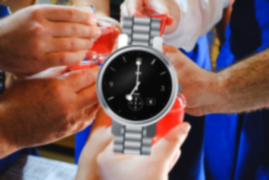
7 h 00 min
